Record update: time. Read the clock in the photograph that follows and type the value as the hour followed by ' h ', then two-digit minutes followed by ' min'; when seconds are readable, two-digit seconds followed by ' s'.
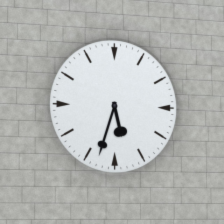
5 h 33 min
